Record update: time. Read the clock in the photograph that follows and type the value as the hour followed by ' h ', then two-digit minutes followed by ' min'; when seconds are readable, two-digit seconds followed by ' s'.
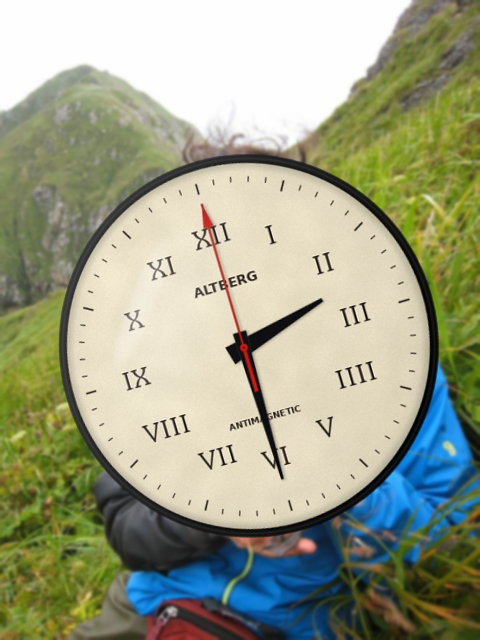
2 h 30 min 00 s
